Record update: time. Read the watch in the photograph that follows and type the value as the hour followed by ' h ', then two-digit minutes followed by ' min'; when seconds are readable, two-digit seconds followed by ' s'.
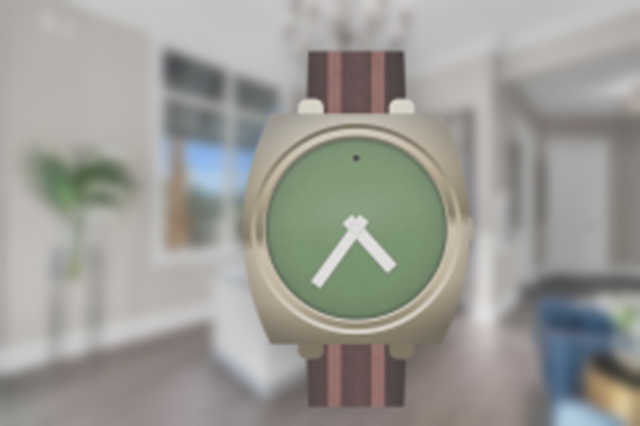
4 h 36 min
